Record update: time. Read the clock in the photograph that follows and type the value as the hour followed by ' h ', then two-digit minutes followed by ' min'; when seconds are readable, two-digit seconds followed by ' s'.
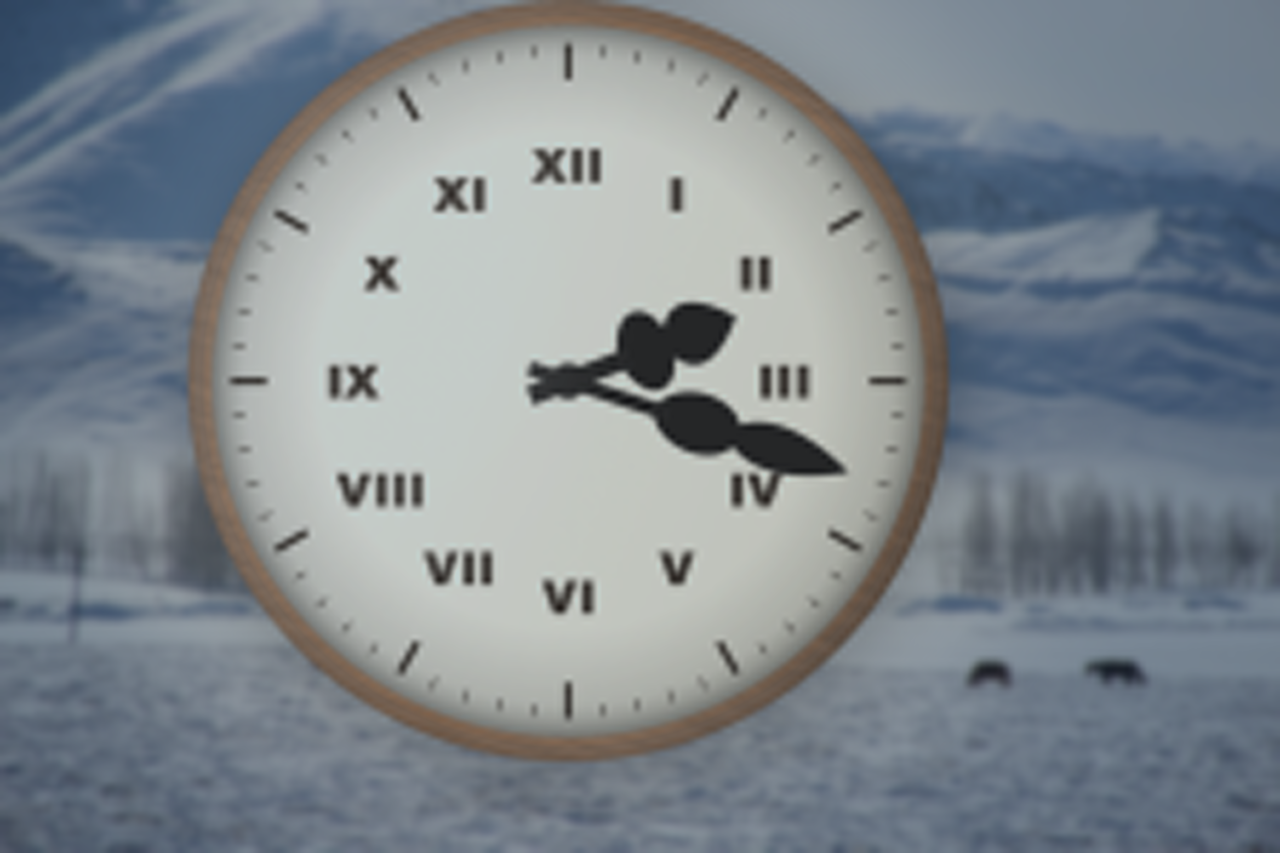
2 h 18 min
